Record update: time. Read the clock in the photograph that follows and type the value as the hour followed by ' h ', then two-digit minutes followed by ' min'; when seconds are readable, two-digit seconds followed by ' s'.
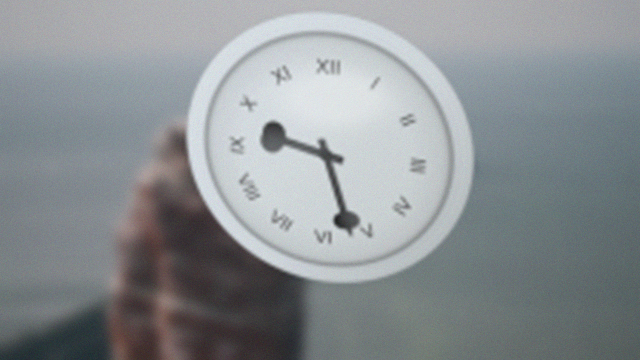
9 h 27 min
